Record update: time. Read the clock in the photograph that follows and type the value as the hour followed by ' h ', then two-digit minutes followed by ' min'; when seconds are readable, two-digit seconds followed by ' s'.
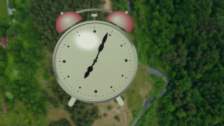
7 h 04 min
